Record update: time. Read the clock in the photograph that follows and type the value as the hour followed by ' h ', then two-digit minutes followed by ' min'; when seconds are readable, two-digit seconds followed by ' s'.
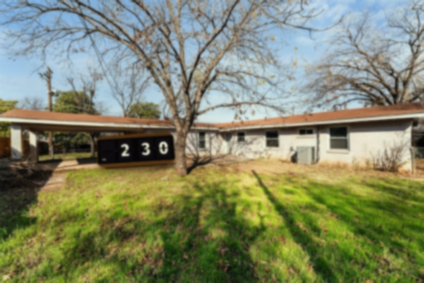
2 h 30 min
